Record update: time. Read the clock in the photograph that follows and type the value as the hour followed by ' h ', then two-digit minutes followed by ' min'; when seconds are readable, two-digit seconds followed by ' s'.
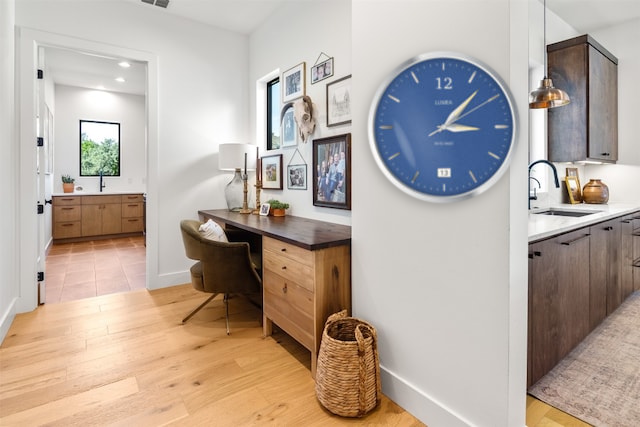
3 h 07 min 10 s
